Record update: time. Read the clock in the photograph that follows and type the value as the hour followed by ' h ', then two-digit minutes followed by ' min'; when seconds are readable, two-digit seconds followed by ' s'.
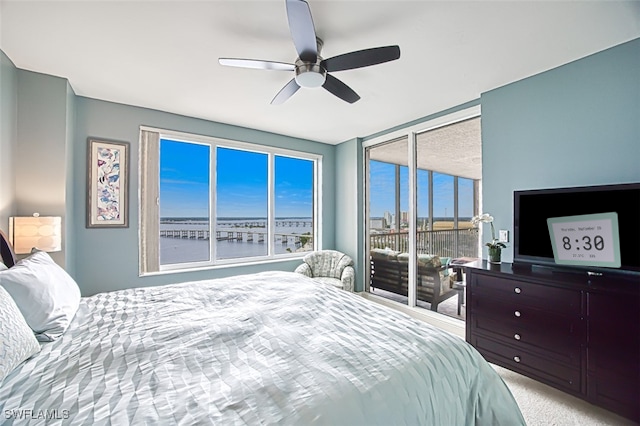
8 h 30 min
